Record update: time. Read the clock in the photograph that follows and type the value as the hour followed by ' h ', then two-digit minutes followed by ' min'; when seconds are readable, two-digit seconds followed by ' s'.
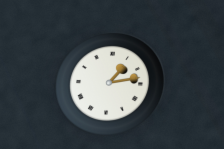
1 h 13 min
